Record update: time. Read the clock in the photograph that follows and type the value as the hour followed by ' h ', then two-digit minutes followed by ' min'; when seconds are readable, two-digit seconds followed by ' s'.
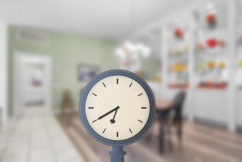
6 h 40 min
